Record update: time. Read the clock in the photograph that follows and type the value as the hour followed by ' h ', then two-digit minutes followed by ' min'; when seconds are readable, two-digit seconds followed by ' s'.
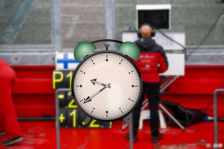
9 h 39 min
